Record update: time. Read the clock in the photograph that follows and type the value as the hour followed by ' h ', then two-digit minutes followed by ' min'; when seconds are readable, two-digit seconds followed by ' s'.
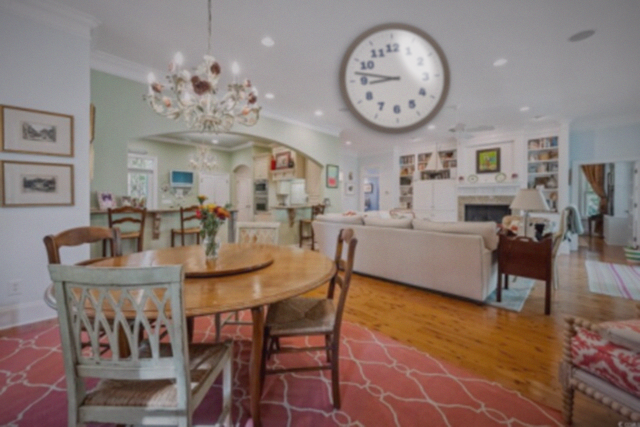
8 h 47 min
